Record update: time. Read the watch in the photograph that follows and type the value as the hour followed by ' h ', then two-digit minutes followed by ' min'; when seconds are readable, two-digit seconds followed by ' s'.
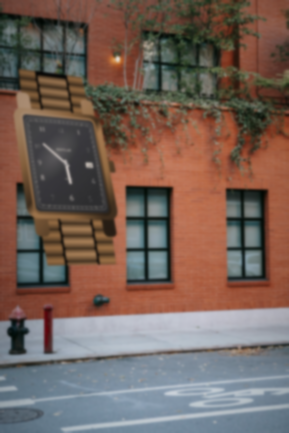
5 h 52 min
